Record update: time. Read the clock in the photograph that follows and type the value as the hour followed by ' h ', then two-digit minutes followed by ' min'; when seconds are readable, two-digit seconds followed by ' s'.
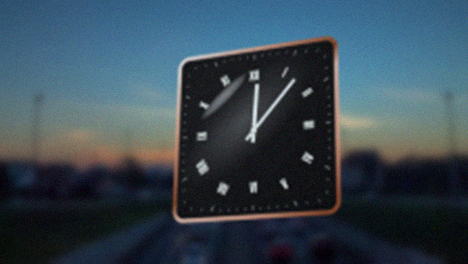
12 h 07 min
